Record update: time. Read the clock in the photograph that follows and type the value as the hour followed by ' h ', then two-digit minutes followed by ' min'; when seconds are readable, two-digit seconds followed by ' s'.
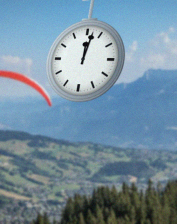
12 h 02 min
